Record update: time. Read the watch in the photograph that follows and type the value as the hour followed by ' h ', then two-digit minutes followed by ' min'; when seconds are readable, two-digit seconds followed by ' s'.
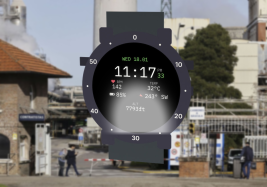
11 h 17 min
